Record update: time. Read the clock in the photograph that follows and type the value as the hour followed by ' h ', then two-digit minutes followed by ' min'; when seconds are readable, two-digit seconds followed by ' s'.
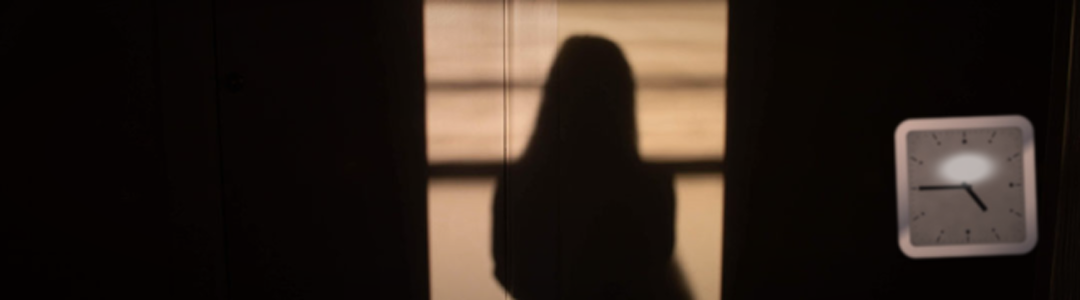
4 h 45 min
